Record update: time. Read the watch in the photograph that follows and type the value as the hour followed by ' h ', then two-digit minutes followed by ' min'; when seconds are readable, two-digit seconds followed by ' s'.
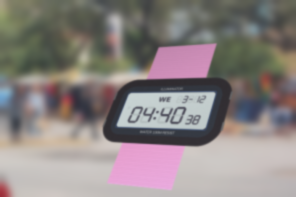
4 h 40 min
